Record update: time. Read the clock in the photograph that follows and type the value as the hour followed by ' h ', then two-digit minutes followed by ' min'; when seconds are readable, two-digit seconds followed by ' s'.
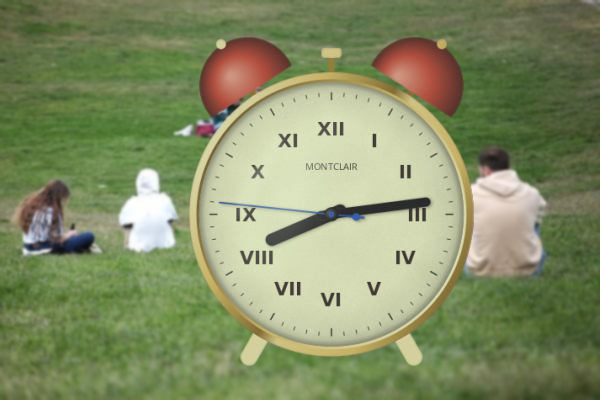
8 h 13 min 46 s
